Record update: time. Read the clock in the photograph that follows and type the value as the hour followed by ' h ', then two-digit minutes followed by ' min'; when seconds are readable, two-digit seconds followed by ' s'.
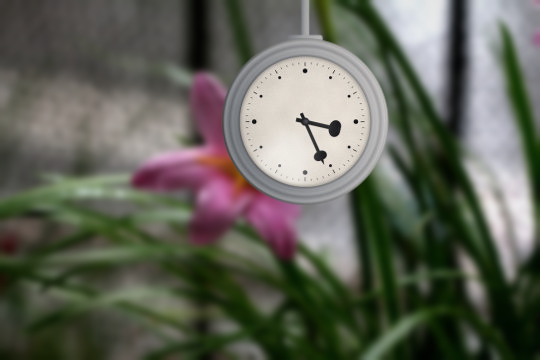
3 h 26 min
